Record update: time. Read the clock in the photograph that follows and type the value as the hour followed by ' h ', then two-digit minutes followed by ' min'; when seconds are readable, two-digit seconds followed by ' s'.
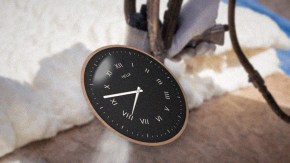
7 h 47 min
